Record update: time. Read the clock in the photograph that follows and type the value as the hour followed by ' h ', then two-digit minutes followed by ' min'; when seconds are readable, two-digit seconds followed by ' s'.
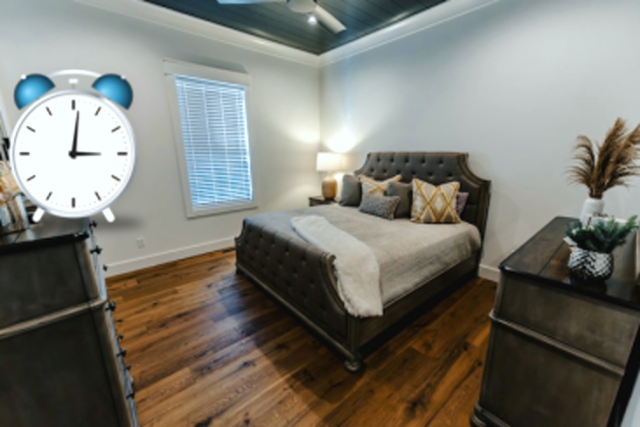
3 h 01 min
